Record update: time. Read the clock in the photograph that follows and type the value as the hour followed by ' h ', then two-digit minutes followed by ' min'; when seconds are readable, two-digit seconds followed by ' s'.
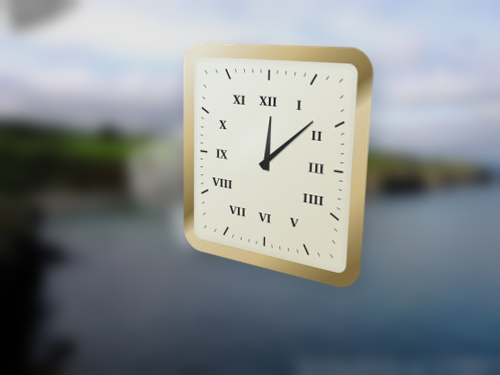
12 h 08 min
